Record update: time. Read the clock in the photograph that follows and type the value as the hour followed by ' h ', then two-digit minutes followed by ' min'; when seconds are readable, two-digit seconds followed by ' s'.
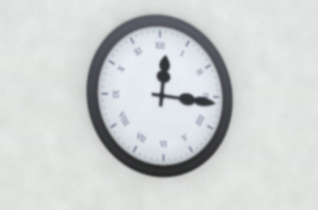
12 h 16 min
